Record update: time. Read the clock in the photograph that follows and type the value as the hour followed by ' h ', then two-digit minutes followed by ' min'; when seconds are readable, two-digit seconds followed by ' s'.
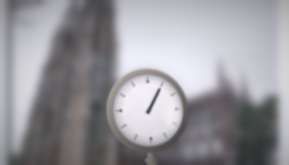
1 h 05 min
